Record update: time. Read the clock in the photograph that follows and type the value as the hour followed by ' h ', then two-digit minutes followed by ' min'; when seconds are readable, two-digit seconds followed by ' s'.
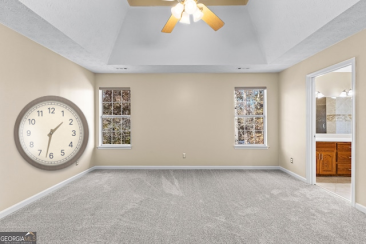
1 h 32 min
